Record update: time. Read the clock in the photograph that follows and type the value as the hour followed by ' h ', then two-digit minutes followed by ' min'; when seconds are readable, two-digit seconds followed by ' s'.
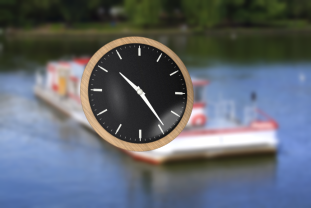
10 h 24 min
